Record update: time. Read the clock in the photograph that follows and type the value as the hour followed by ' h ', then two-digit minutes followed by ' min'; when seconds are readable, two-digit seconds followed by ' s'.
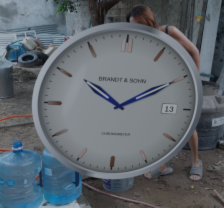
10 h 10 min
